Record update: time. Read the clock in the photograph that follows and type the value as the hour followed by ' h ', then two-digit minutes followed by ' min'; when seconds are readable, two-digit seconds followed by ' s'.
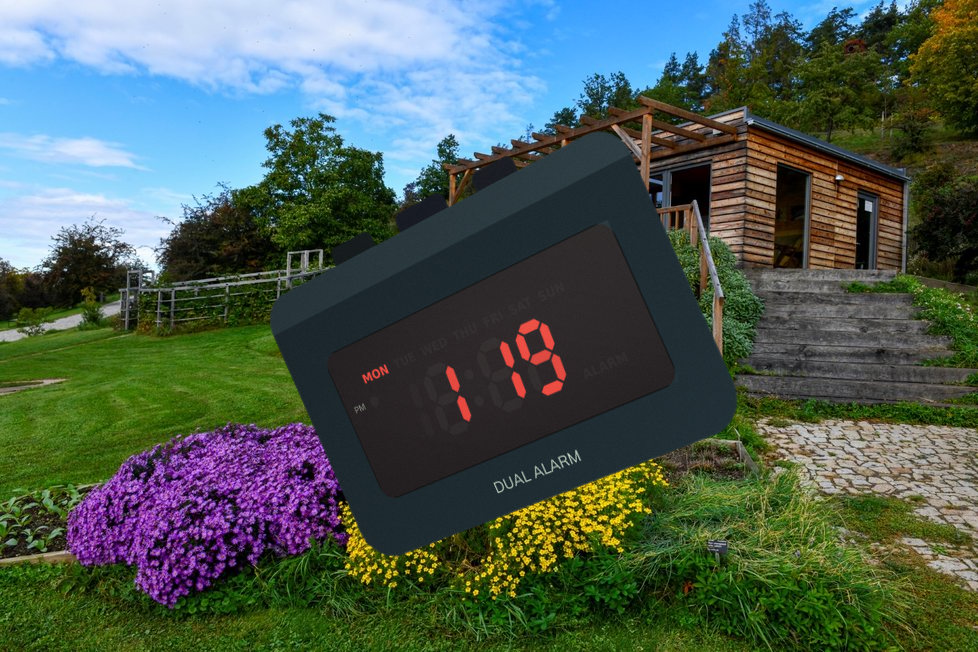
1 h 19 min
